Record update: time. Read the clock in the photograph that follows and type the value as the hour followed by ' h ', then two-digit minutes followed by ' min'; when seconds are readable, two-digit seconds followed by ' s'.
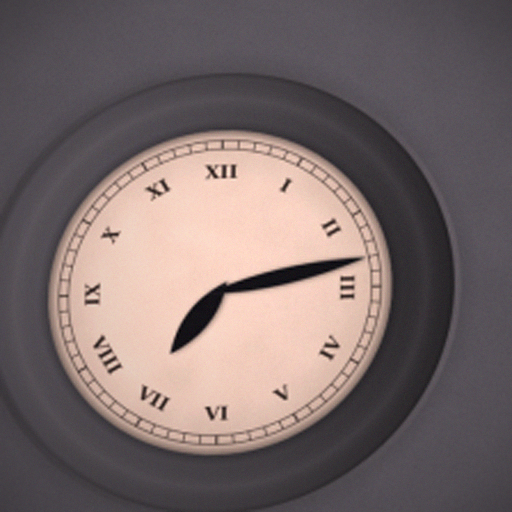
7 h 13 min
